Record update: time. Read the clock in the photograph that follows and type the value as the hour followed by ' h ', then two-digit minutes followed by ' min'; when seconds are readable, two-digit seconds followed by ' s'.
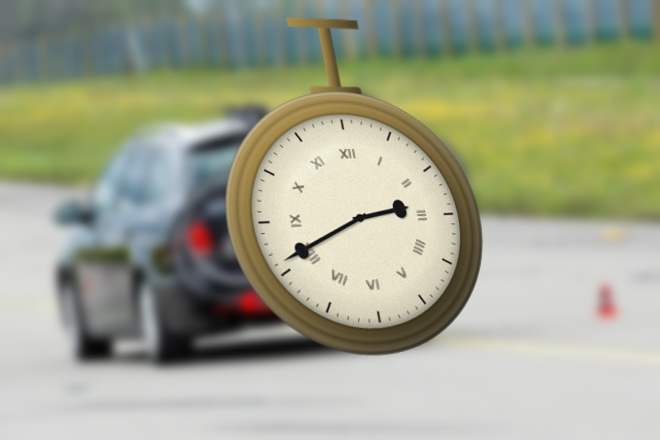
2 h 41 min
